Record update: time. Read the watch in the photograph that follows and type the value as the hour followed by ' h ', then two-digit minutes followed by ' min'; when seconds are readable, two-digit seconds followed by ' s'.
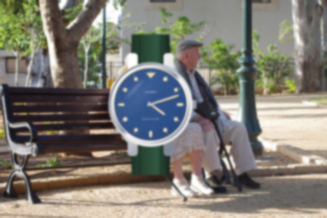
4 h 12 min
